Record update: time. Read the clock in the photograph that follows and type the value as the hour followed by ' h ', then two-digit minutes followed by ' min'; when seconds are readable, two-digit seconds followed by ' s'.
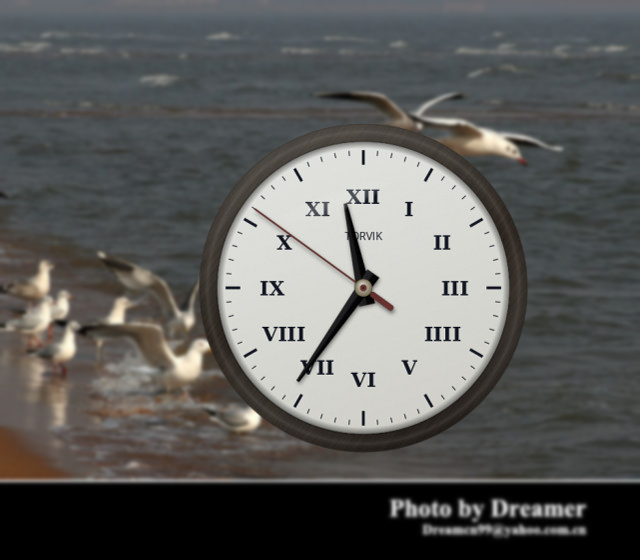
11 h 35 min 51 s
